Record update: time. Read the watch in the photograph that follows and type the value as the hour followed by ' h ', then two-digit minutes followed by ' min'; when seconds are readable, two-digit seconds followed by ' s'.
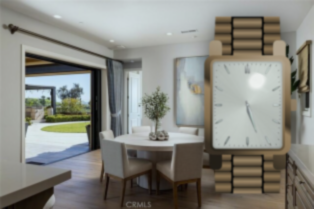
5 h 27 min
